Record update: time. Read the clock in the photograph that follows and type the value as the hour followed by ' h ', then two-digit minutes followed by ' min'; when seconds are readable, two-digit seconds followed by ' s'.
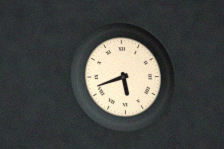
5 h 42 min
